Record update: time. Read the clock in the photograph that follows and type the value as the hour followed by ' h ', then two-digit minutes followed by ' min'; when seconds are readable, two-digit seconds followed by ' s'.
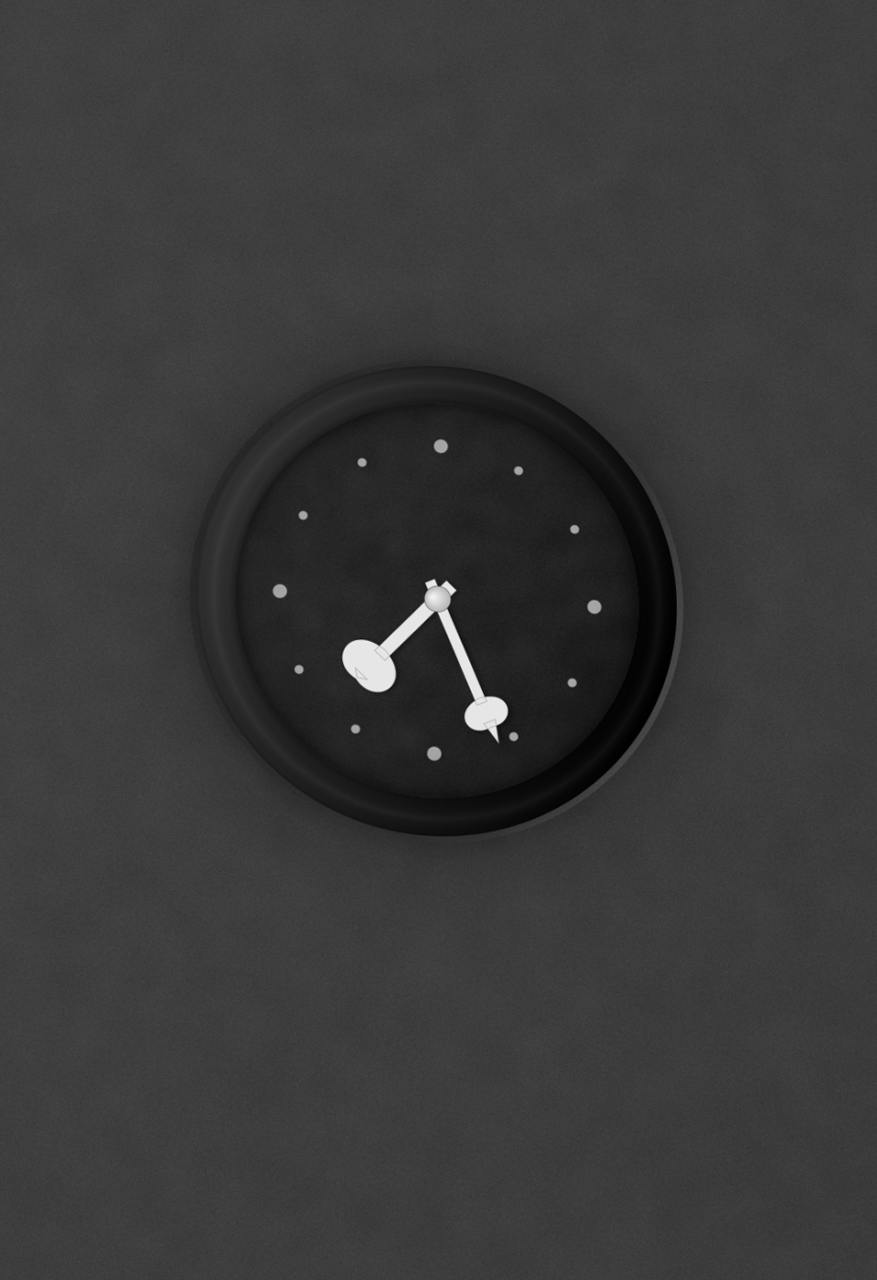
7 h 26 min
